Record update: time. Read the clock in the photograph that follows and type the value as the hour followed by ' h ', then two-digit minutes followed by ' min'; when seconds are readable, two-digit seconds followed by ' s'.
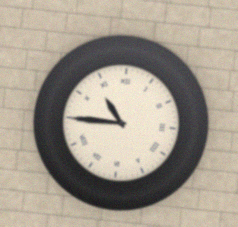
10 h 45 min
